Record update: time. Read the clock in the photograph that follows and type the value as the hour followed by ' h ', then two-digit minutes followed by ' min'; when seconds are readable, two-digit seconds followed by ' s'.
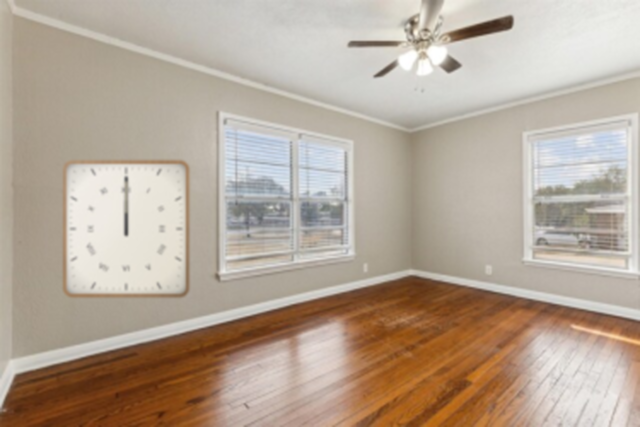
12 h 00 min
